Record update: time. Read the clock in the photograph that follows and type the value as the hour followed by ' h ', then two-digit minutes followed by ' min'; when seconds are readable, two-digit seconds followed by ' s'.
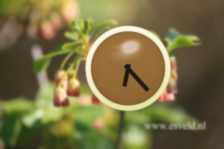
6 h 23 min
